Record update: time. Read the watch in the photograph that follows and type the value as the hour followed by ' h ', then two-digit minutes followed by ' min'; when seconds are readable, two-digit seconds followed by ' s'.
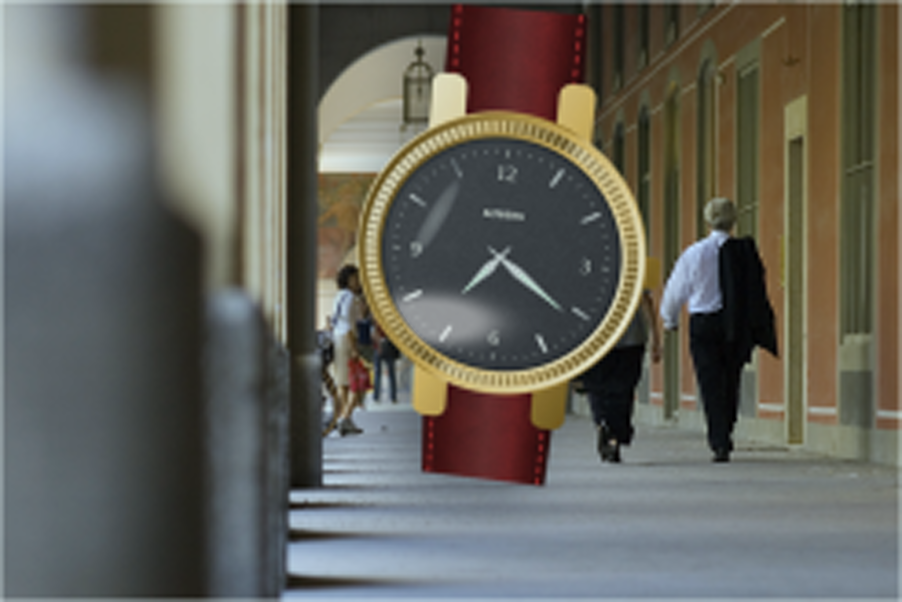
7 h 21 min
